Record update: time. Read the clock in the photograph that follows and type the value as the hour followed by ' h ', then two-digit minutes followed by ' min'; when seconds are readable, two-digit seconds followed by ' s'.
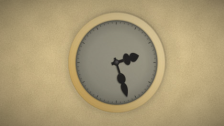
2 h 27 min
